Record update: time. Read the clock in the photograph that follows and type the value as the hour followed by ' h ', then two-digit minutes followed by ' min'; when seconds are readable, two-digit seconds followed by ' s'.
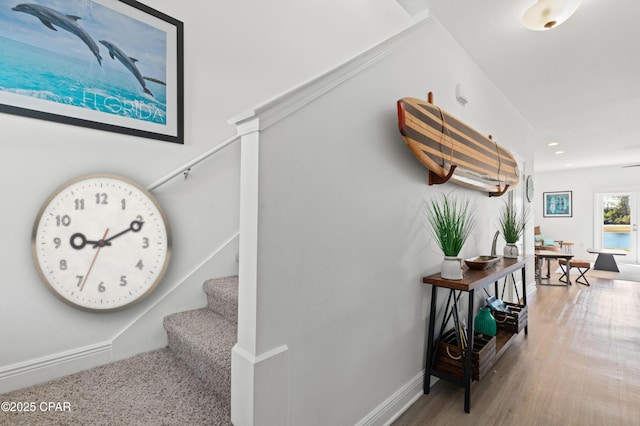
9 h 10 min 34 s
